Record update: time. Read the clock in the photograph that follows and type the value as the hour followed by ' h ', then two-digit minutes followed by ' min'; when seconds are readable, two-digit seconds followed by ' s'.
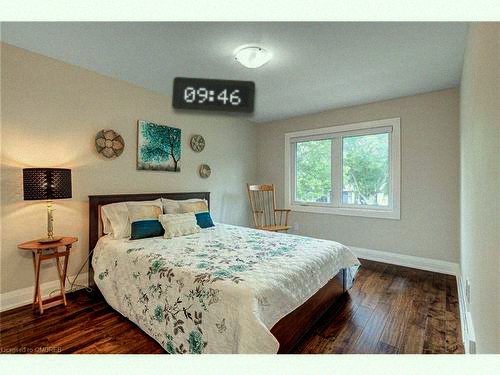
9 h 46 min
